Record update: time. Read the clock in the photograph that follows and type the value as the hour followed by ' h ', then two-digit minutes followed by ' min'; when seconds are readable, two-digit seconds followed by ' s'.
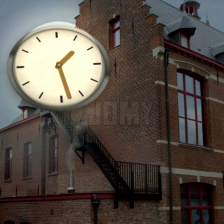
1 h 28 min
